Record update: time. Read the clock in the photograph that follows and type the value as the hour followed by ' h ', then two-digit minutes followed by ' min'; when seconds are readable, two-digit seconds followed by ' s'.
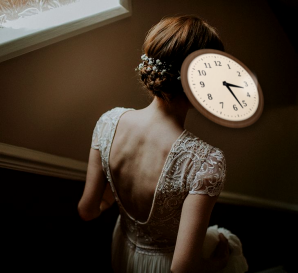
3 h 27 min
